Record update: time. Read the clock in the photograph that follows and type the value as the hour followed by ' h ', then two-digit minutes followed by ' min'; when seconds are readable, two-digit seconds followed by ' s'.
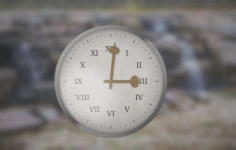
3 h 01 min
